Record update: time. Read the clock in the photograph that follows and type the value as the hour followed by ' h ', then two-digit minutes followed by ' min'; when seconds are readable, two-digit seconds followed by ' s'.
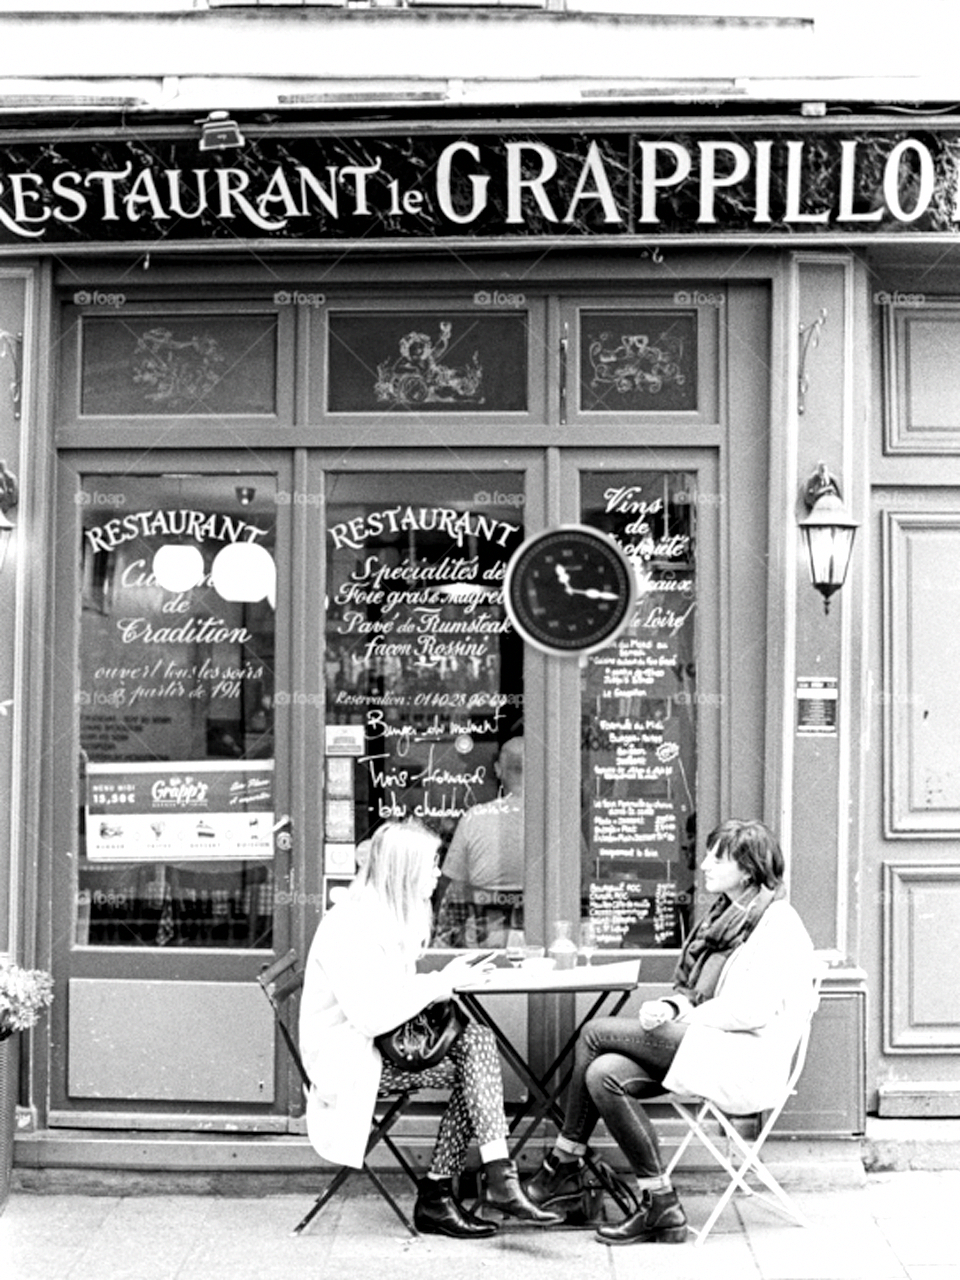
11 h 17 min
